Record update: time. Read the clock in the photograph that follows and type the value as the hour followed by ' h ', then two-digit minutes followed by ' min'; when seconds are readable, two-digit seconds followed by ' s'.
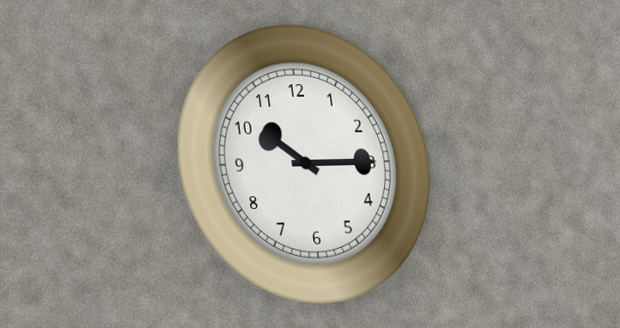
10 h 15 min
